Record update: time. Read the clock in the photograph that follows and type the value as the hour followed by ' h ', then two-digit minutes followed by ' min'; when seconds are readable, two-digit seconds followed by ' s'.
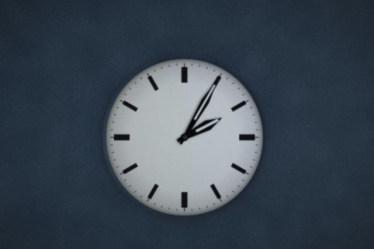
2 h 05 min
